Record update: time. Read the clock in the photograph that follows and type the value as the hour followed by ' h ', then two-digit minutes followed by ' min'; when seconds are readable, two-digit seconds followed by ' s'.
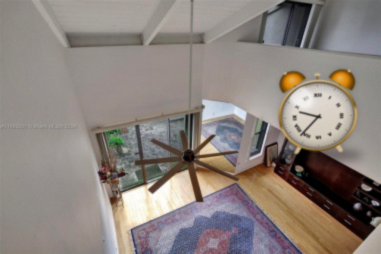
9 h 37 min
